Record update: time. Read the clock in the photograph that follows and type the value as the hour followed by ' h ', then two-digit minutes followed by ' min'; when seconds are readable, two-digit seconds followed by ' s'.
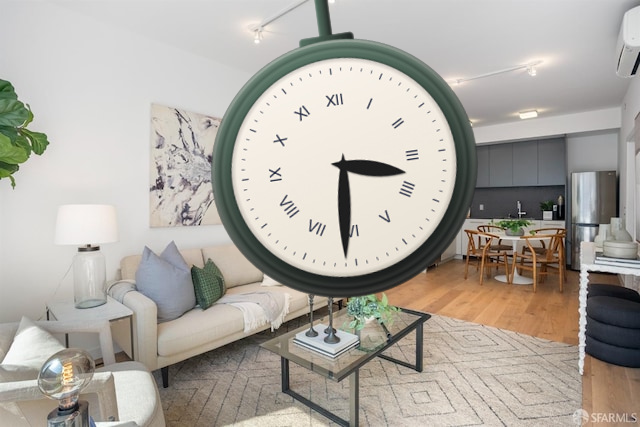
3 h 31 min
